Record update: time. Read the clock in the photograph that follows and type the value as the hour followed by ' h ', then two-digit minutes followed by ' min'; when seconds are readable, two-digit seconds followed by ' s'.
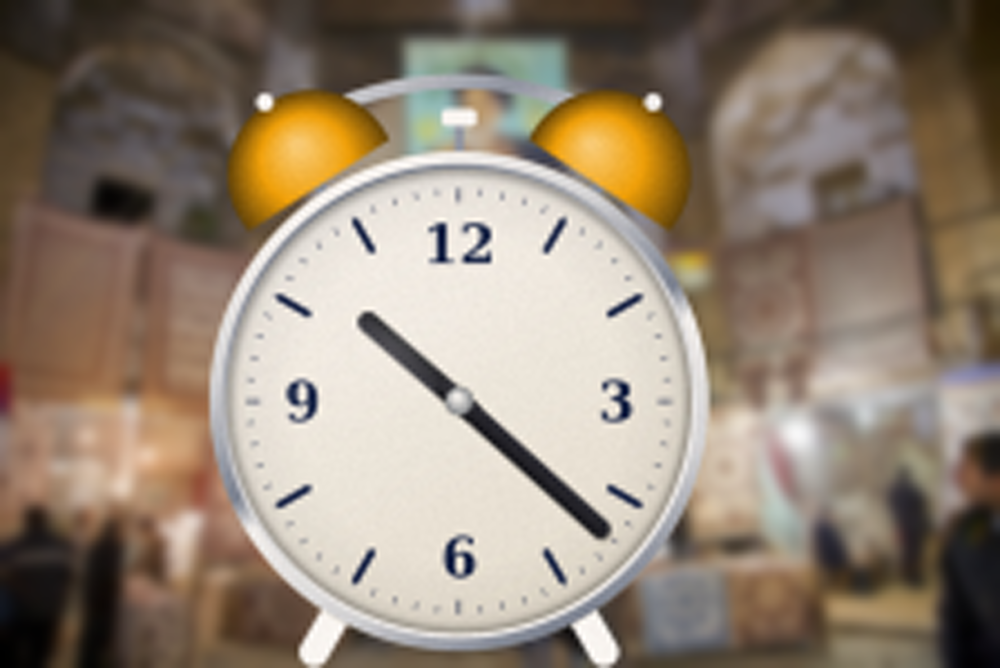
10 h 22 min
